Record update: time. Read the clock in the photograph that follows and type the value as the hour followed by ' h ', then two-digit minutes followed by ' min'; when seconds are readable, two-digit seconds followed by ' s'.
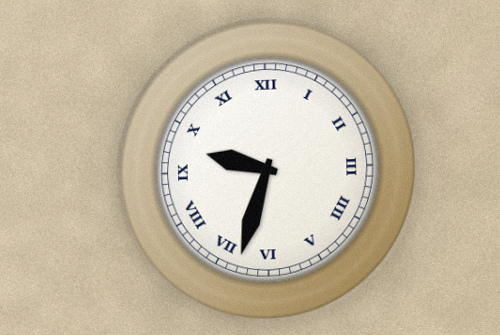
9 h 33 min
